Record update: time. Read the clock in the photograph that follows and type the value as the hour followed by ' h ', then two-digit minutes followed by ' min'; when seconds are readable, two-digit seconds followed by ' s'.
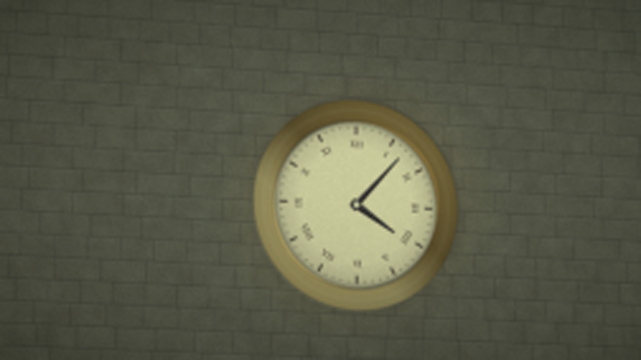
4 h 07 min
